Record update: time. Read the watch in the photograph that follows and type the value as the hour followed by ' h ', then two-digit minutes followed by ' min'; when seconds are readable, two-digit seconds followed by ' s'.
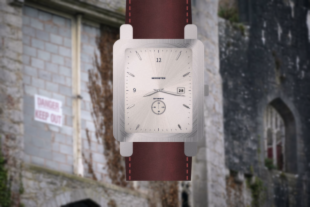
8 h 17 min
